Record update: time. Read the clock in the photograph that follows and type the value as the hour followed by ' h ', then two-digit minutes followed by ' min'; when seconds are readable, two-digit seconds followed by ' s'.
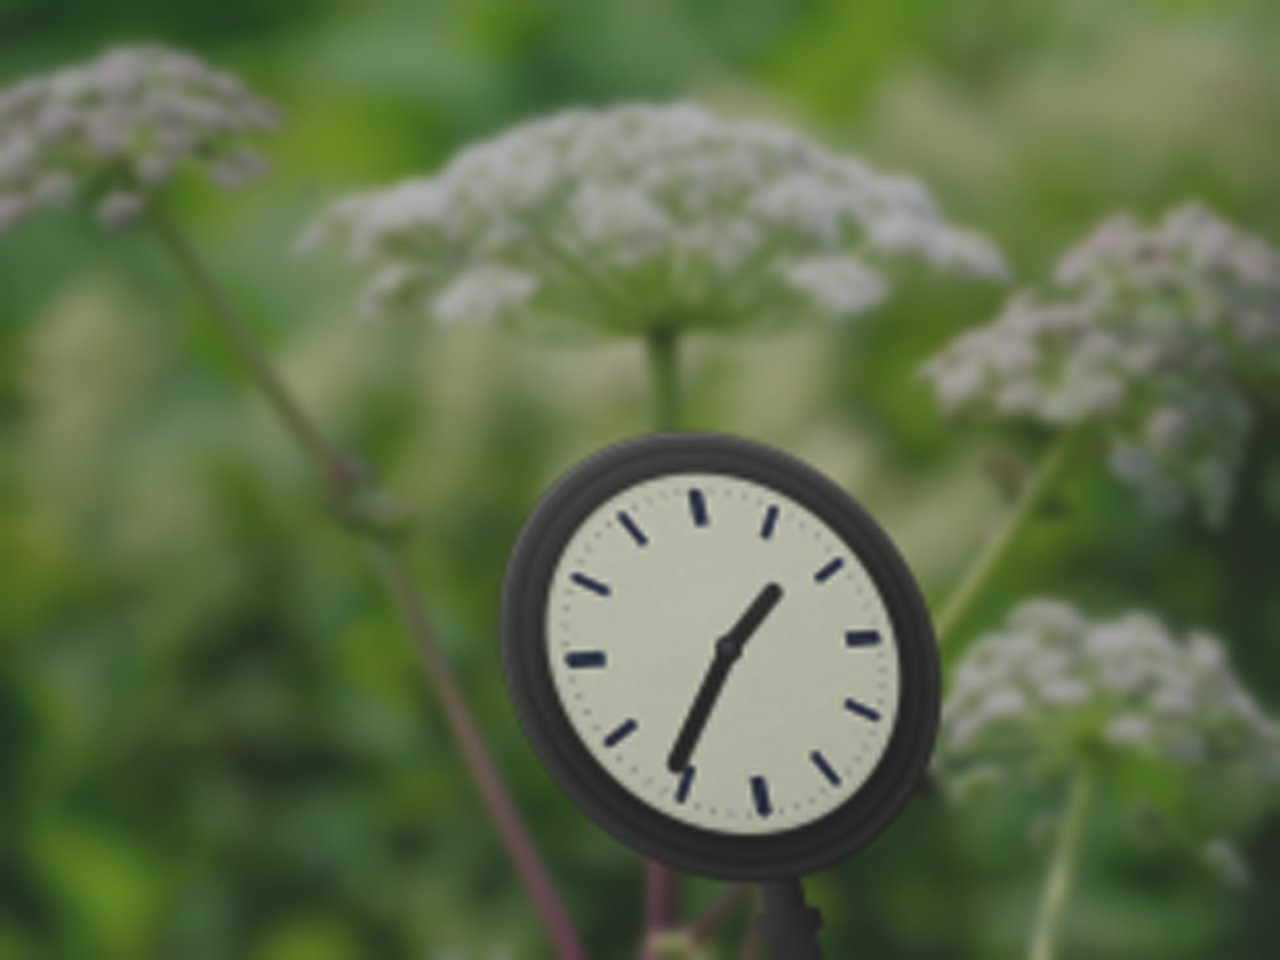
1 h 36 min
